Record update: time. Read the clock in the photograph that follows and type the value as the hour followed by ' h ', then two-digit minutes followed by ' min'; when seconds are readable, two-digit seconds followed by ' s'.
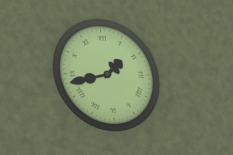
1 h 43 min
